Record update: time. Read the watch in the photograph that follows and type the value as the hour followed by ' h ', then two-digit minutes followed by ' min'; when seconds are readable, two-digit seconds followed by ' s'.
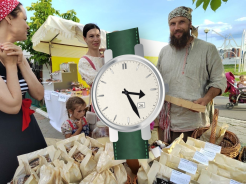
3 h 26 min
